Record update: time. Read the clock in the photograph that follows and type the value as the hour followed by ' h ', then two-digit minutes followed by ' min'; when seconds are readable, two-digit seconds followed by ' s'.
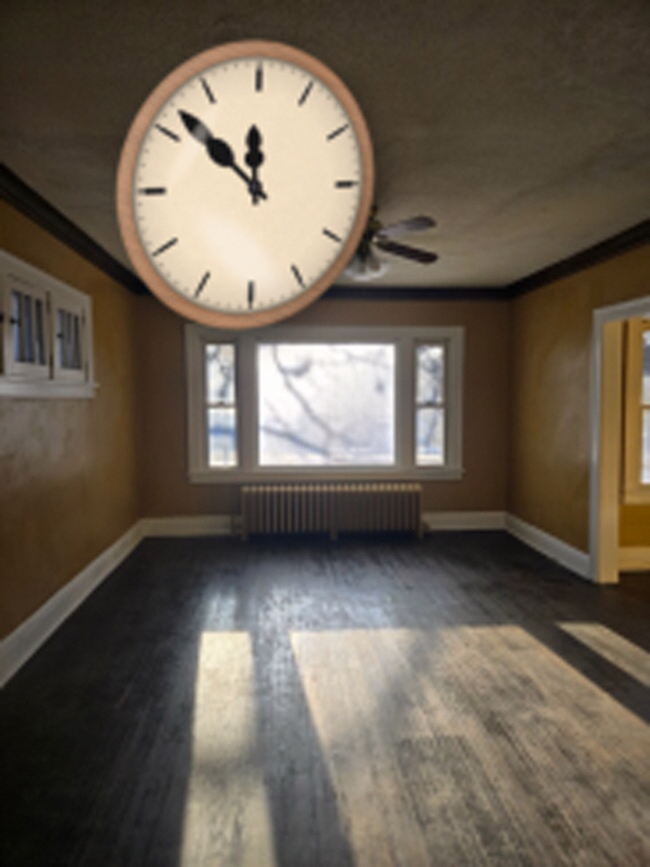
11 h 52 min
